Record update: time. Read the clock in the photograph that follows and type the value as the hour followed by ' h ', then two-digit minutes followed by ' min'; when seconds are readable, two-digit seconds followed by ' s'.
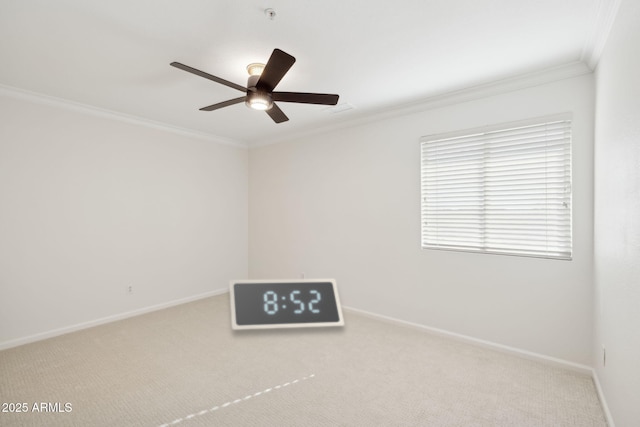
8 h 52 min
